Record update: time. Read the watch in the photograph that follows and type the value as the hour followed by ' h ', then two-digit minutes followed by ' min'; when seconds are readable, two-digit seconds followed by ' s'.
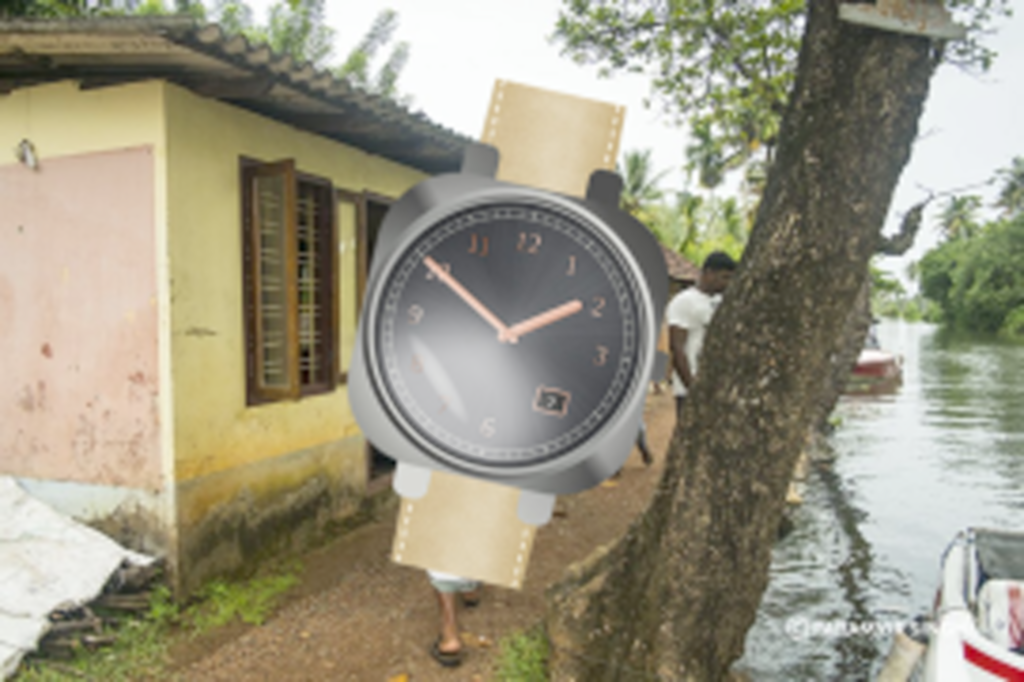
1 h 50 min
